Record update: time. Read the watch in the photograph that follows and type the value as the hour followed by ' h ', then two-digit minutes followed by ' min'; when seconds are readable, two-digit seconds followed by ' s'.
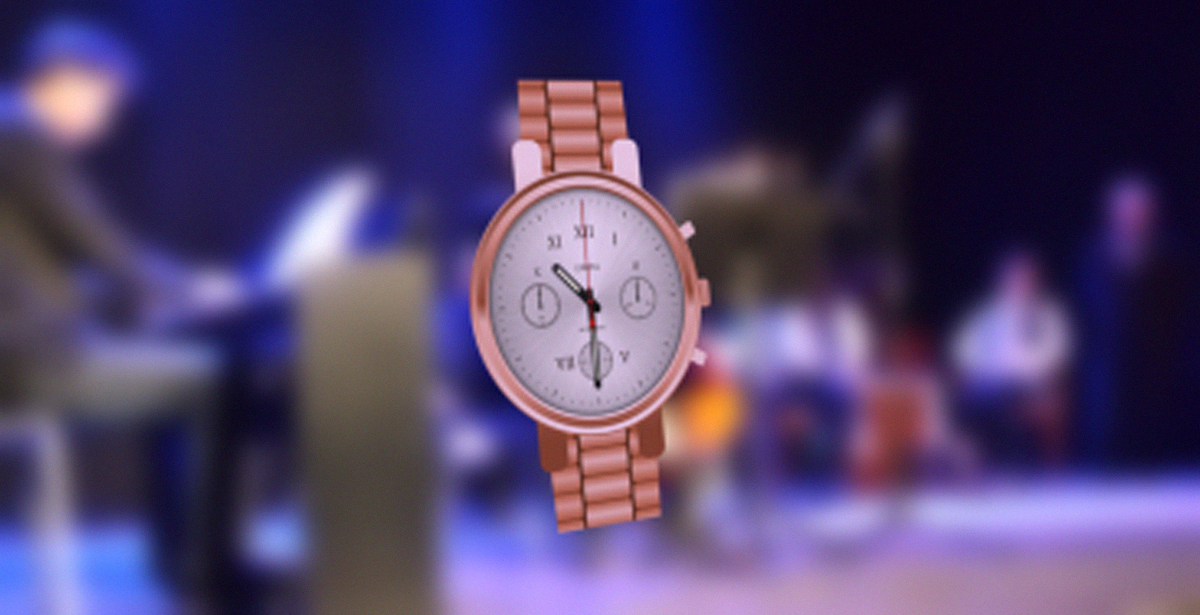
10 h 30 min
